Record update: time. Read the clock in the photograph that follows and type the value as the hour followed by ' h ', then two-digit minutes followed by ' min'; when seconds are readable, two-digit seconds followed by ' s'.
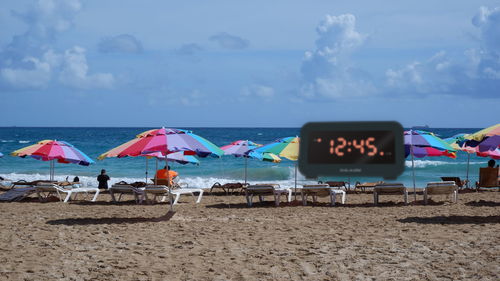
12 h 45 min
